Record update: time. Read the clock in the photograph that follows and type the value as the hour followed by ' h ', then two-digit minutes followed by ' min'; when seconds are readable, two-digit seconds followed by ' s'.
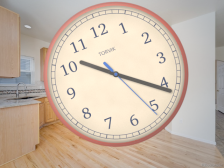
10 h 21 min 26 s
